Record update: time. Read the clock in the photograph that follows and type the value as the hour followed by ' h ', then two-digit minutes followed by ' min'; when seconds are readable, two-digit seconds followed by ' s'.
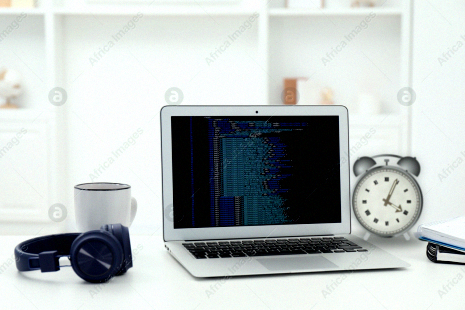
4 h 04 min
